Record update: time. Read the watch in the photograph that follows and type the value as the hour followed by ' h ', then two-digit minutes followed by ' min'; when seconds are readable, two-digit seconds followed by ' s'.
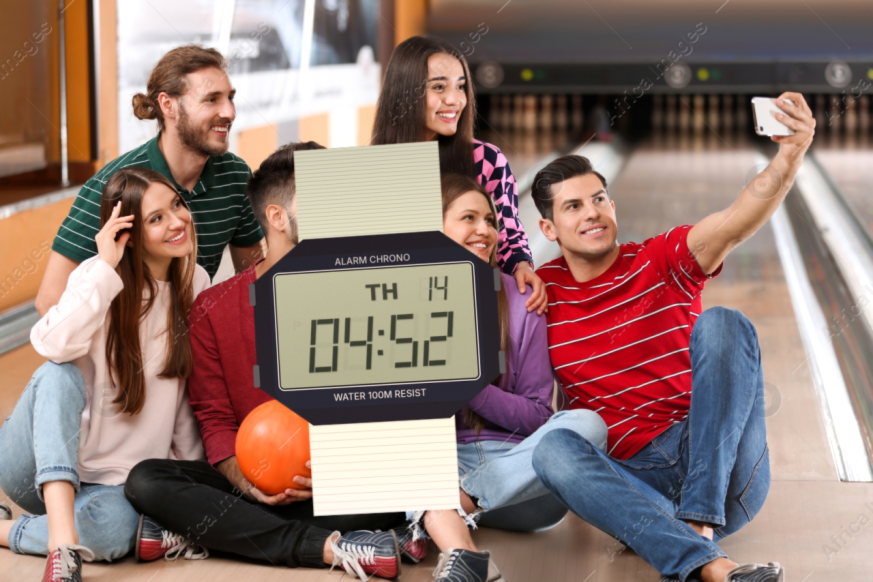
4 h 52 min
